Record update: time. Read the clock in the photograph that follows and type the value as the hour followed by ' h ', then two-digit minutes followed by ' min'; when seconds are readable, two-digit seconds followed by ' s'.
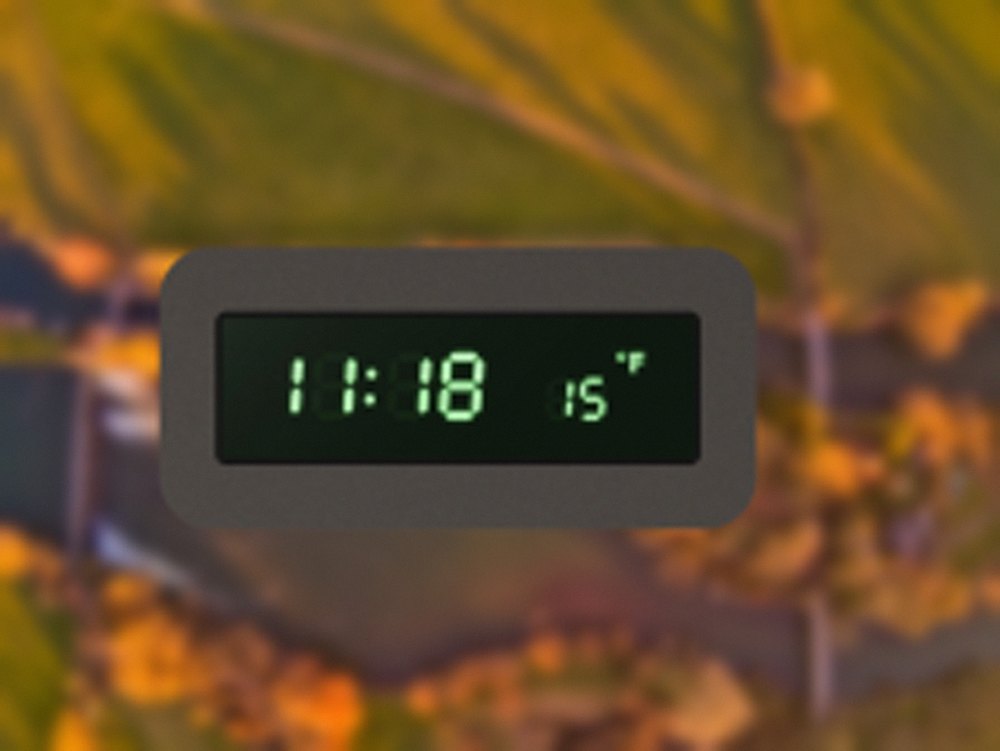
11 h 18 min
